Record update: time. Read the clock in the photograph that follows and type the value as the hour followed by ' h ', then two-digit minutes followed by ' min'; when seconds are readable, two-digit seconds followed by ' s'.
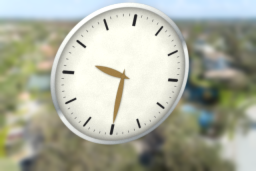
9 h 30 min
